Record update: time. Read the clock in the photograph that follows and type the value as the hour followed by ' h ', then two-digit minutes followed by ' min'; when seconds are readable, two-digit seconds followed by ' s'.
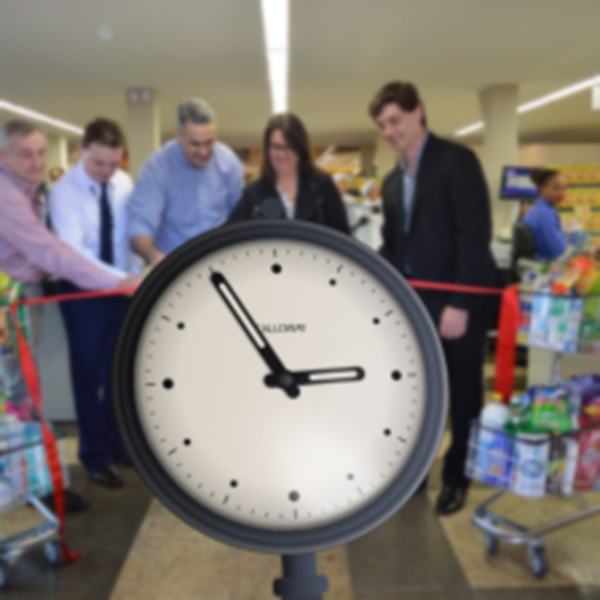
2 h 55 min
